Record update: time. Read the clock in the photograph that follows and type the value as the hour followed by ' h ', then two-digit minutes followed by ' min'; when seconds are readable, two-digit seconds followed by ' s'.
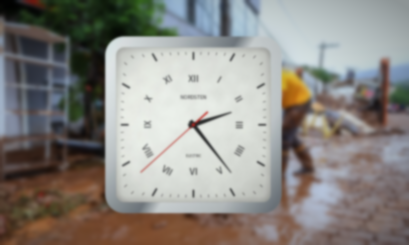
2 h 23 min 38 s
